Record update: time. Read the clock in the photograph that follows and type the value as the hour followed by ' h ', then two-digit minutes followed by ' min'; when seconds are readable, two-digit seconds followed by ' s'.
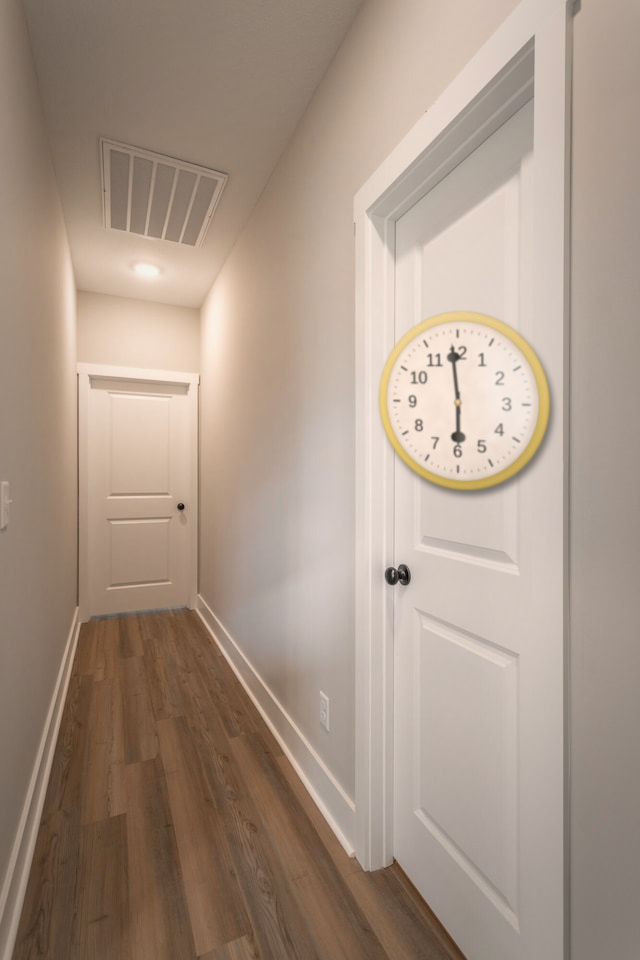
5 h 59 min
